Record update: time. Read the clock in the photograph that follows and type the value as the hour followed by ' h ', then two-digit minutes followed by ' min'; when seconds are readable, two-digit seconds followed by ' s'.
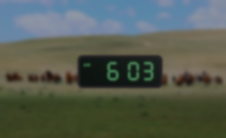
6 h 03 min
